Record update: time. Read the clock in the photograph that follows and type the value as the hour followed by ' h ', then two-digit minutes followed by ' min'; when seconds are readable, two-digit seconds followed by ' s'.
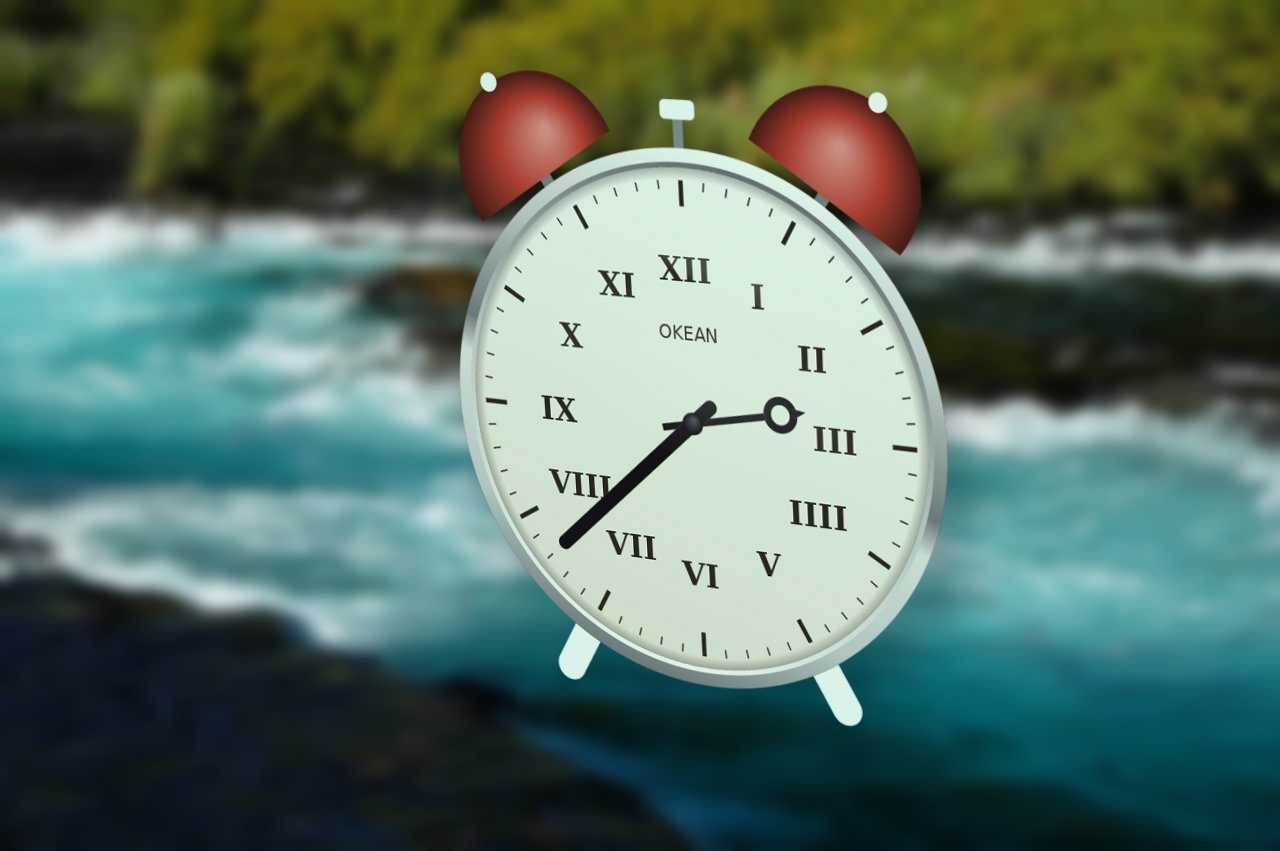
2 h 38 min
